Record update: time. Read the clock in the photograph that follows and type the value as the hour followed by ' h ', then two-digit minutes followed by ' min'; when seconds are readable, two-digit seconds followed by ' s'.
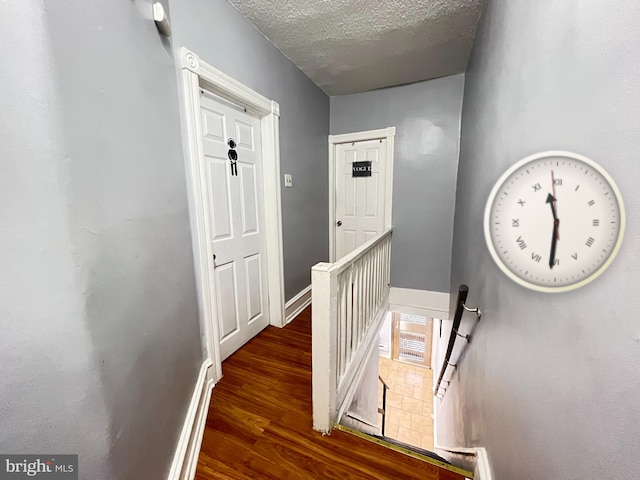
11 h 30 min 59 s
